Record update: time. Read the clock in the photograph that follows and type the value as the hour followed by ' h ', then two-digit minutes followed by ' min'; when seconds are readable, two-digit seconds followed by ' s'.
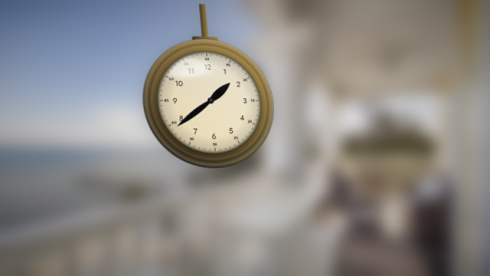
1 h 39 min
